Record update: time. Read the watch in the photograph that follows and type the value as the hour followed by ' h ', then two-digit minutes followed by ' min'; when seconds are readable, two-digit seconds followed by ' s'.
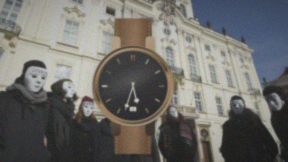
5 h 33 min
